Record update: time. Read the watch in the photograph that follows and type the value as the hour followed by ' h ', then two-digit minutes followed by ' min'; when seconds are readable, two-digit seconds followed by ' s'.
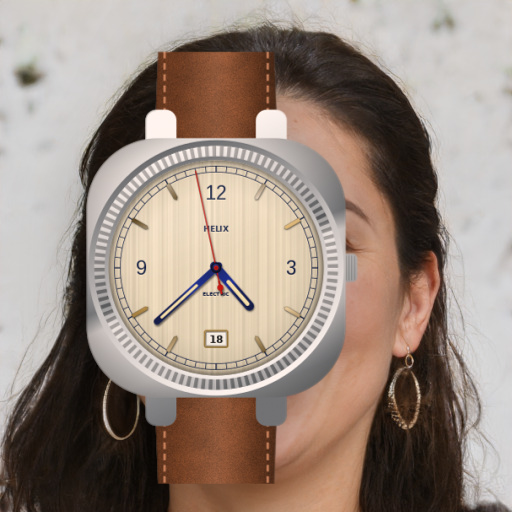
4 h 37 min 58 s
